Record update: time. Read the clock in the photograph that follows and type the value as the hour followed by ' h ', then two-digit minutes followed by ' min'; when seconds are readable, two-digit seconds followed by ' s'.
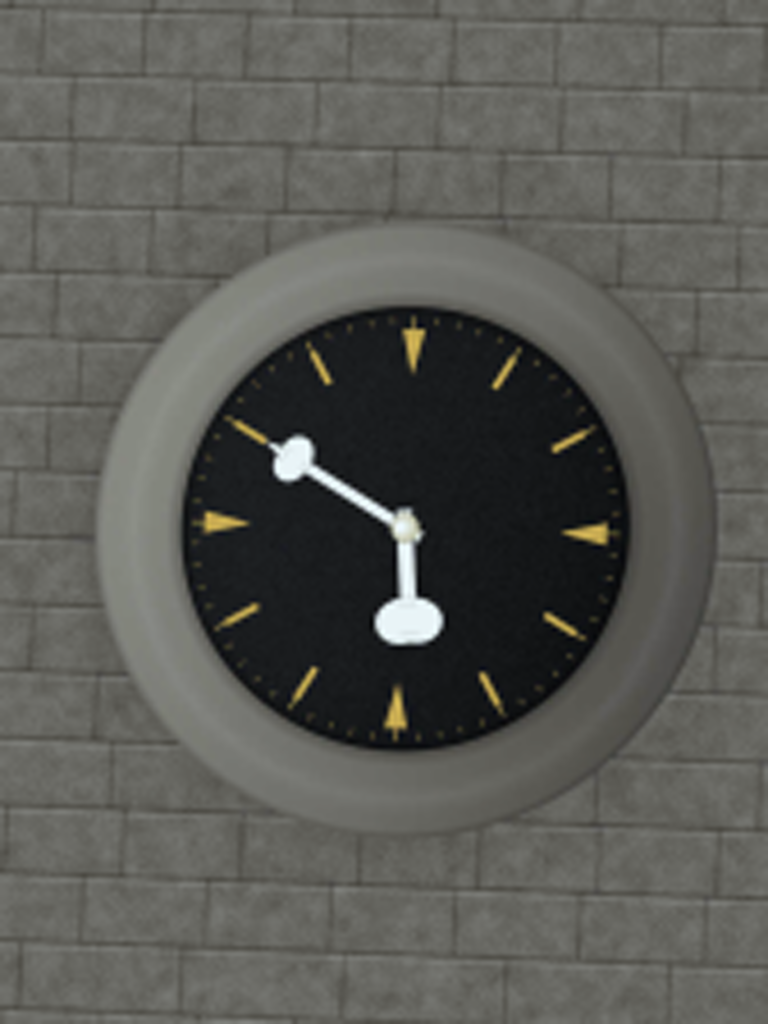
5 h 50 min
